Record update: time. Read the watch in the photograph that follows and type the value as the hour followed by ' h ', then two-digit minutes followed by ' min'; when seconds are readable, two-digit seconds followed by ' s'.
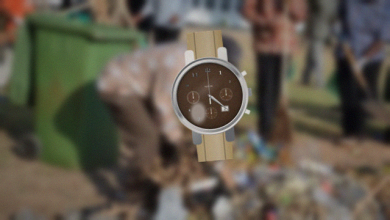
4 h 22 min
